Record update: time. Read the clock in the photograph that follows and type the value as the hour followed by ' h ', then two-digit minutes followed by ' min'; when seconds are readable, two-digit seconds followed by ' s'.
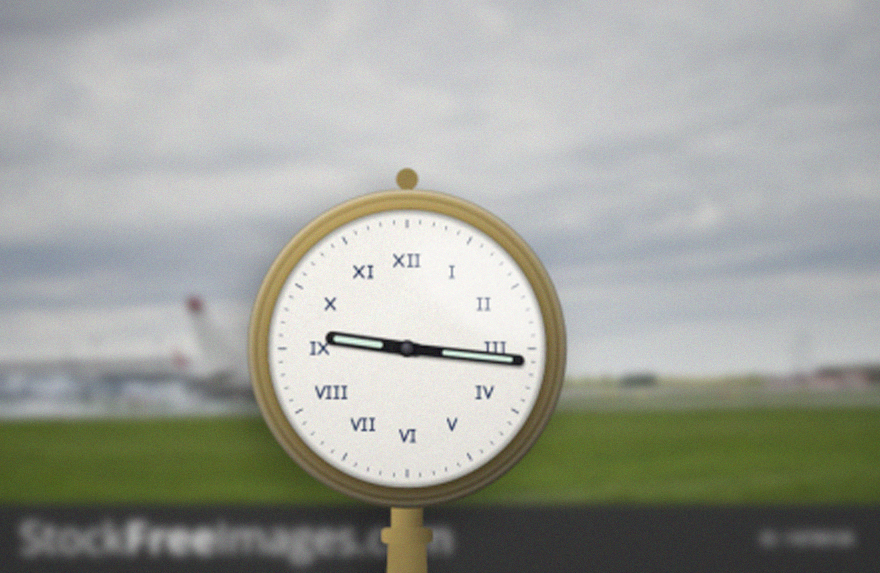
9 h 16 min
